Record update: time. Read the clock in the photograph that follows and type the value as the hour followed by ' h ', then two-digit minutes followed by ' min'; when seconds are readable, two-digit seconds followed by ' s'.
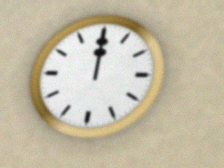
12 h 00 min
